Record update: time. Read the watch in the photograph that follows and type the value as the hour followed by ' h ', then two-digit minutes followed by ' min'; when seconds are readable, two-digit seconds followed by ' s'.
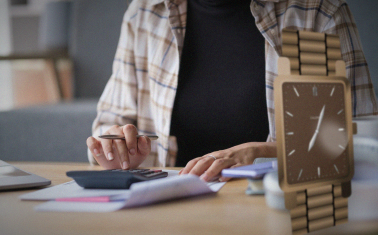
7 h 04 min
